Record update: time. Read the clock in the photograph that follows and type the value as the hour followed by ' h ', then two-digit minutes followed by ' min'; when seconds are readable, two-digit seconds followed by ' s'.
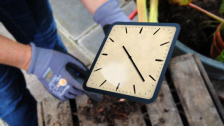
10 h 22 min
